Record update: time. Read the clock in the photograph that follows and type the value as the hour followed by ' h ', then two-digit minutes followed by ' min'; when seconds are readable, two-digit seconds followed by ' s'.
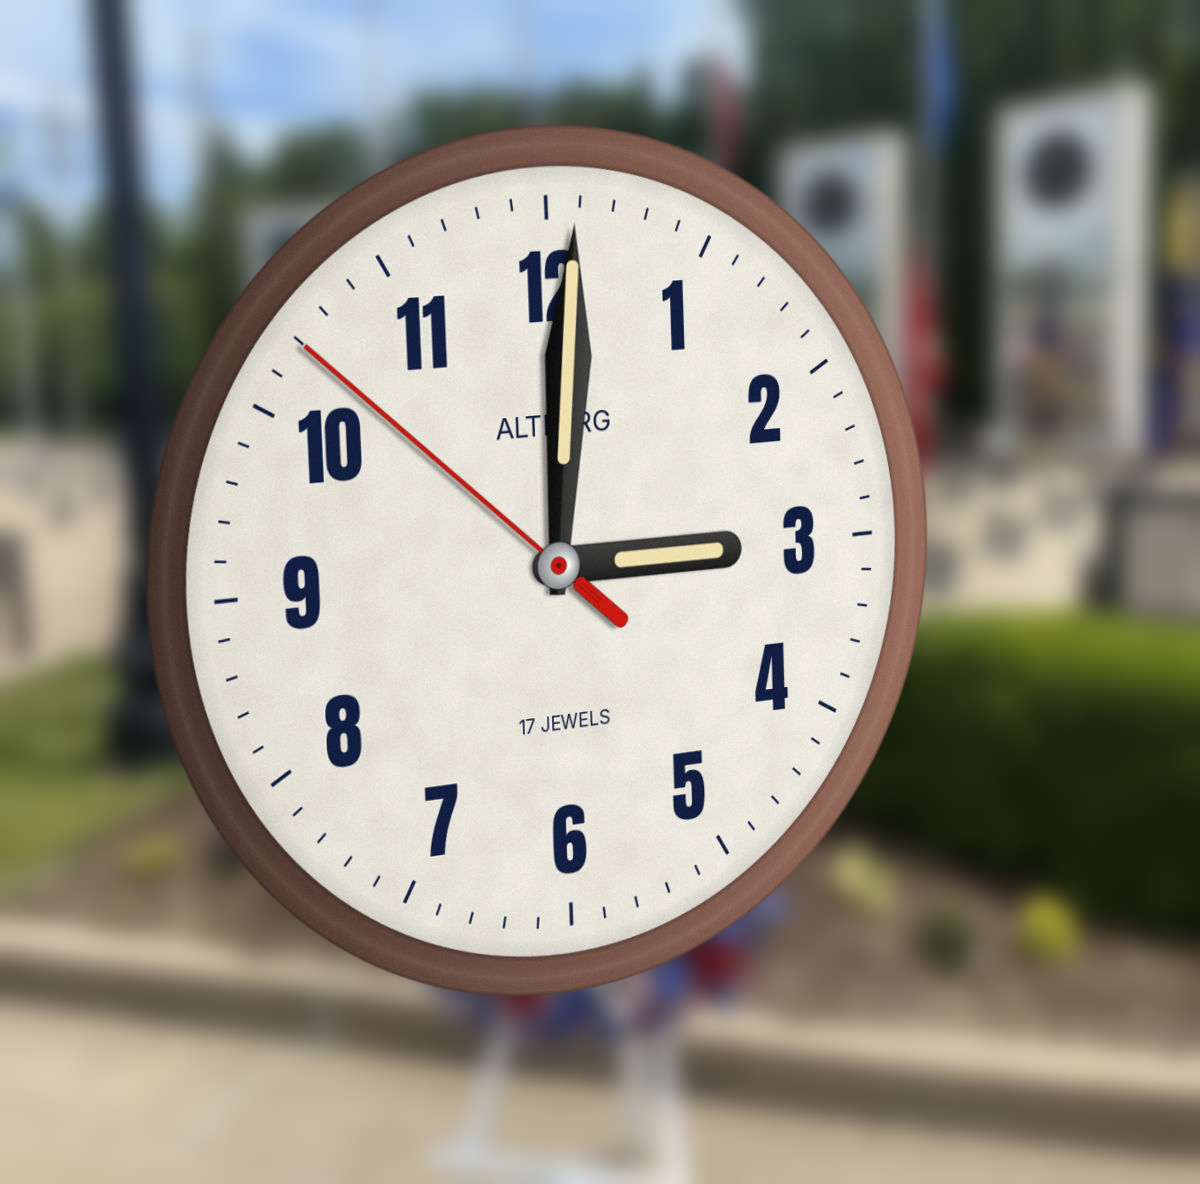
3 h 00 min 52 s
